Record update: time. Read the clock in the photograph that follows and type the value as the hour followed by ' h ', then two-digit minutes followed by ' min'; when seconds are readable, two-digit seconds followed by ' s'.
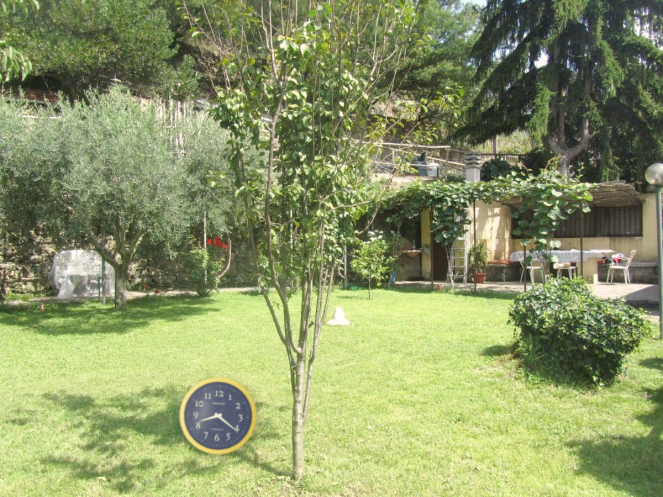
8 h 21 min
